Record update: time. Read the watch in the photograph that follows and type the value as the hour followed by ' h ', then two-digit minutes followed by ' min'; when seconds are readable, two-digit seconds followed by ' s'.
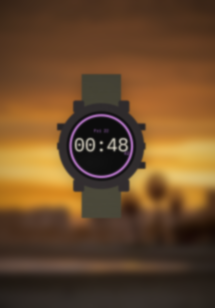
0 h 48 min
